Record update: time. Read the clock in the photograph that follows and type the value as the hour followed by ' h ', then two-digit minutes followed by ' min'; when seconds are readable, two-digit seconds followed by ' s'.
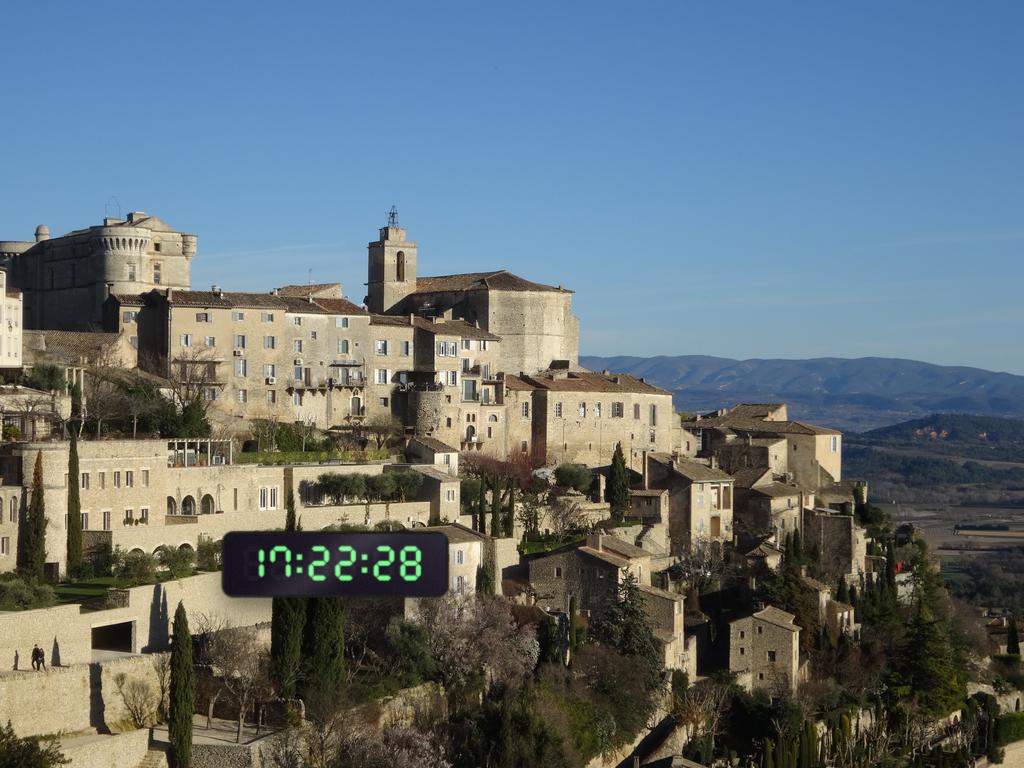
17 h 22 min 28 s
